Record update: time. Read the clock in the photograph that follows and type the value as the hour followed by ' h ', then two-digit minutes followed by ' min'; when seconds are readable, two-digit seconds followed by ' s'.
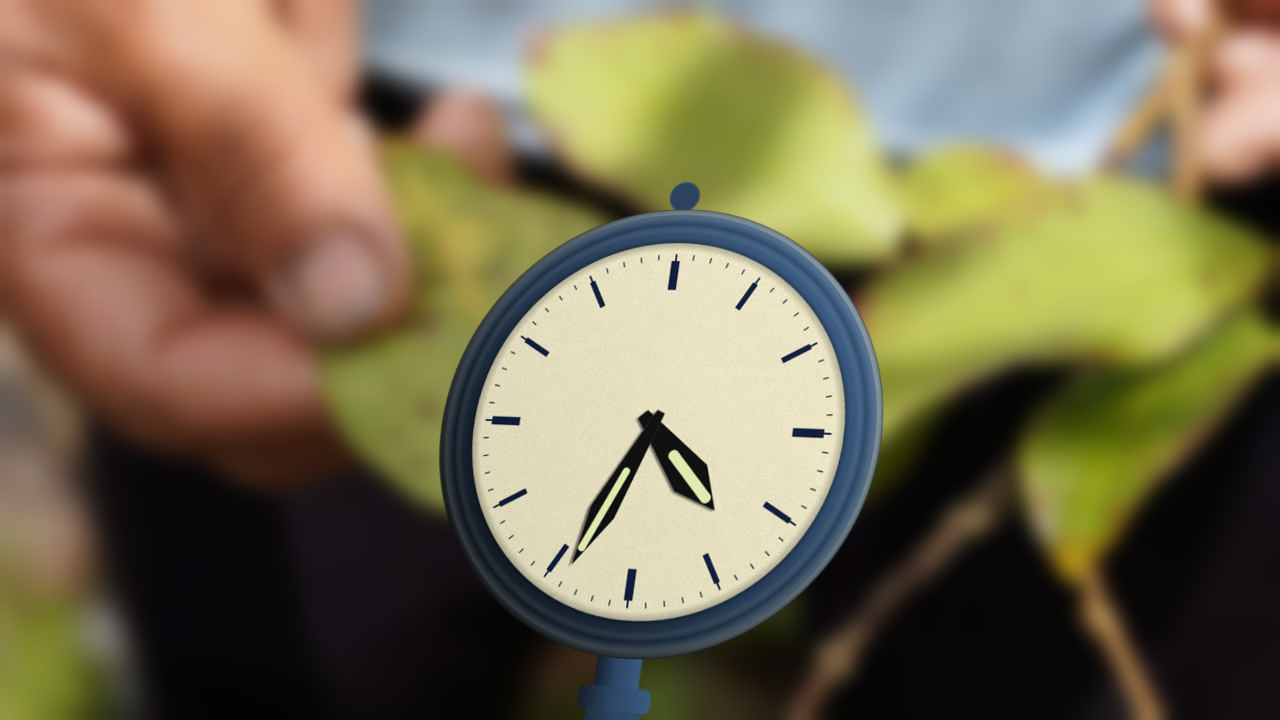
4 h 34 min
